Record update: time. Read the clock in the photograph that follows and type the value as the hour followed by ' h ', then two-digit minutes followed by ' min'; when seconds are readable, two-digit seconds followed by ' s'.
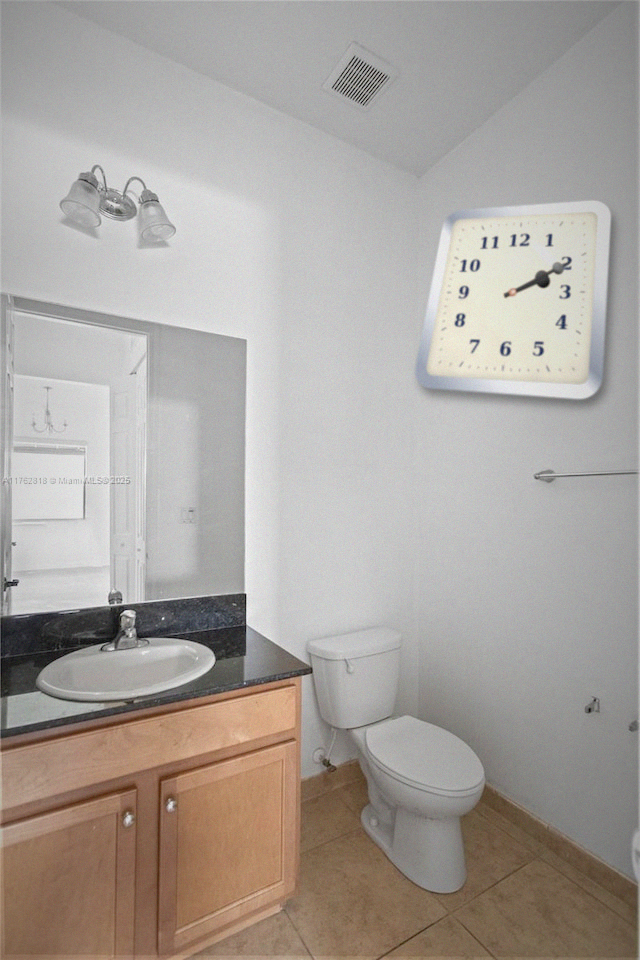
2 h 10 min
